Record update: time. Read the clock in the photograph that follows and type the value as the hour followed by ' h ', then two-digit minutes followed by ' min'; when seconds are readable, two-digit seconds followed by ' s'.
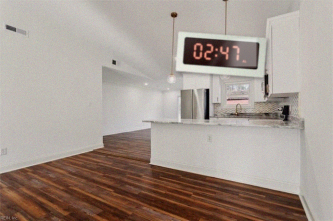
2 h 47 min
